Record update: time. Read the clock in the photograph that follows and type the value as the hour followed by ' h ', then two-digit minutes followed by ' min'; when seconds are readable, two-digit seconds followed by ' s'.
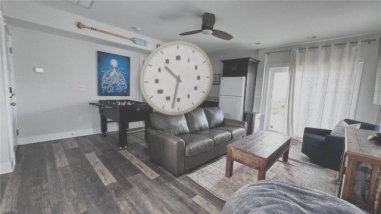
10 h 32 min
